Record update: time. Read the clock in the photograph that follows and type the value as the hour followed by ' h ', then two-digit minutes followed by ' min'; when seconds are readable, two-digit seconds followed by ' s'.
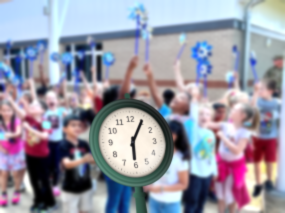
6 h 05 min
